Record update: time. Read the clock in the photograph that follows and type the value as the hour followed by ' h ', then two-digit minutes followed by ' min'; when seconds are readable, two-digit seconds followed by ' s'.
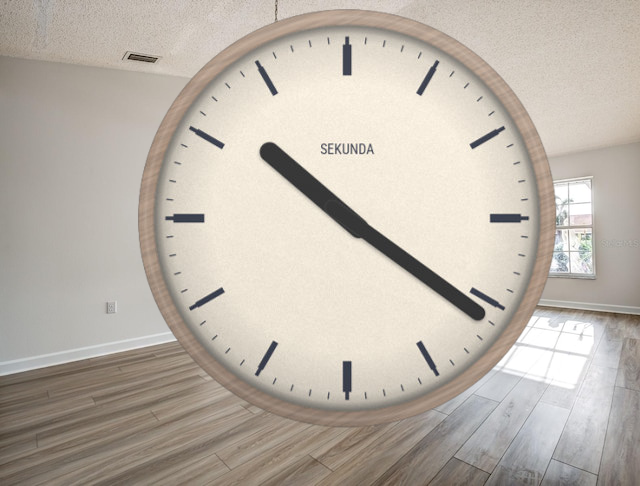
10 h 21 min
